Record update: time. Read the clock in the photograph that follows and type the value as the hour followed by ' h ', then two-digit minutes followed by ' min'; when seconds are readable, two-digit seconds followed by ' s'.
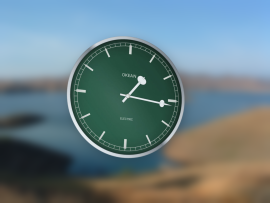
1 h 16 min
